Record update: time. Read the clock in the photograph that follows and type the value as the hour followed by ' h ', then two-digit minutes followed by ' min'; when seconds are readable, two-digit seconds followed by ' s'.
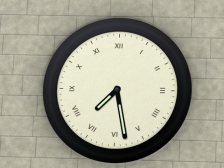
7 h 28 min
